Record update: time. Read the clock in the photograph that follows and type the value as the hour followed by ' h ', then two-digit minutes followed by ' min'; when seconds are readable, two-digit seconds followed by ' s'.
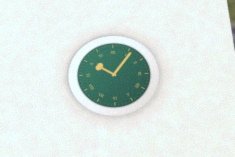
10 h 06 min
